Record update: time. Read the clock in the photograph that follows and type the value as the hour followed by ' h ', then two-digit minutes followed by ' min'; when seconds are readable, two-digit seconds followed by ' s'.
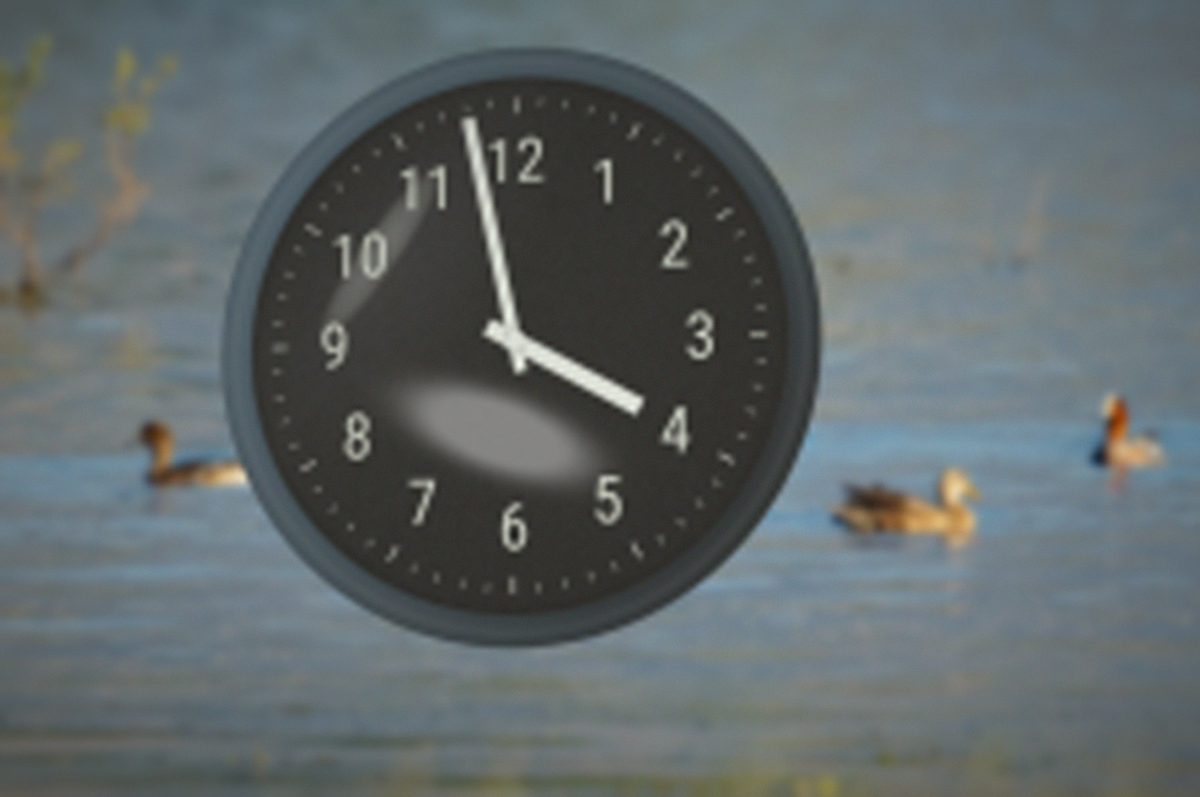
3 h 58 min
